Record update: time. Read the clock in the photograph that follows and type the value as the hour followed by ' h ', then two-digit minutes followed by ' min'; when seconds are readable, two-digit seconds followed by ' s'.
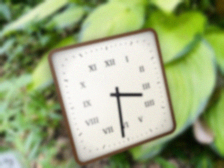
3 h 31 min
